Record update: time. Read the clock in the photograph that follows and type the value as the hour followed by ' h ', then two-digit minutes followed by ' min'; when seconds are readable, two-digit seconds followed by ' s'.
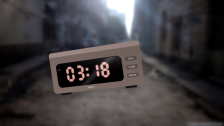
3 h 18 min
